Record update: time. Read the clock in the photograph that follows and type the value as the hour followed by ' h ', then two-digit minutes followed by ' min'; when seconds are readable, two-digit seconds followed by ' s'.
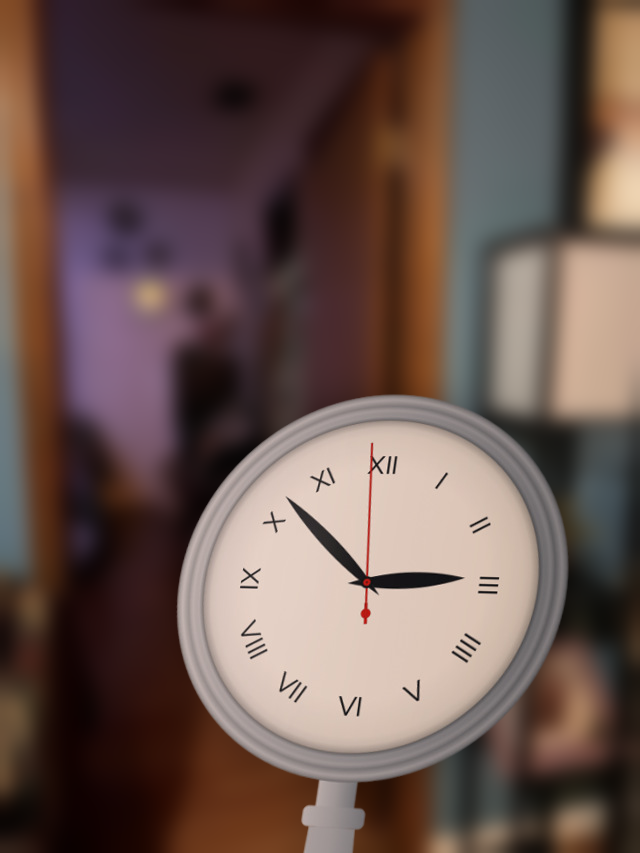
2 h 51 min 59 s
